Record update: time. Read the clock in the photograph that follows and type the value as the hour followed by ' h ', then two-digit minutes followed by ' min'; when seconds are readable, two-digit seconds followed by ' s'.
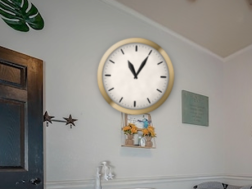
11 h 05 min
